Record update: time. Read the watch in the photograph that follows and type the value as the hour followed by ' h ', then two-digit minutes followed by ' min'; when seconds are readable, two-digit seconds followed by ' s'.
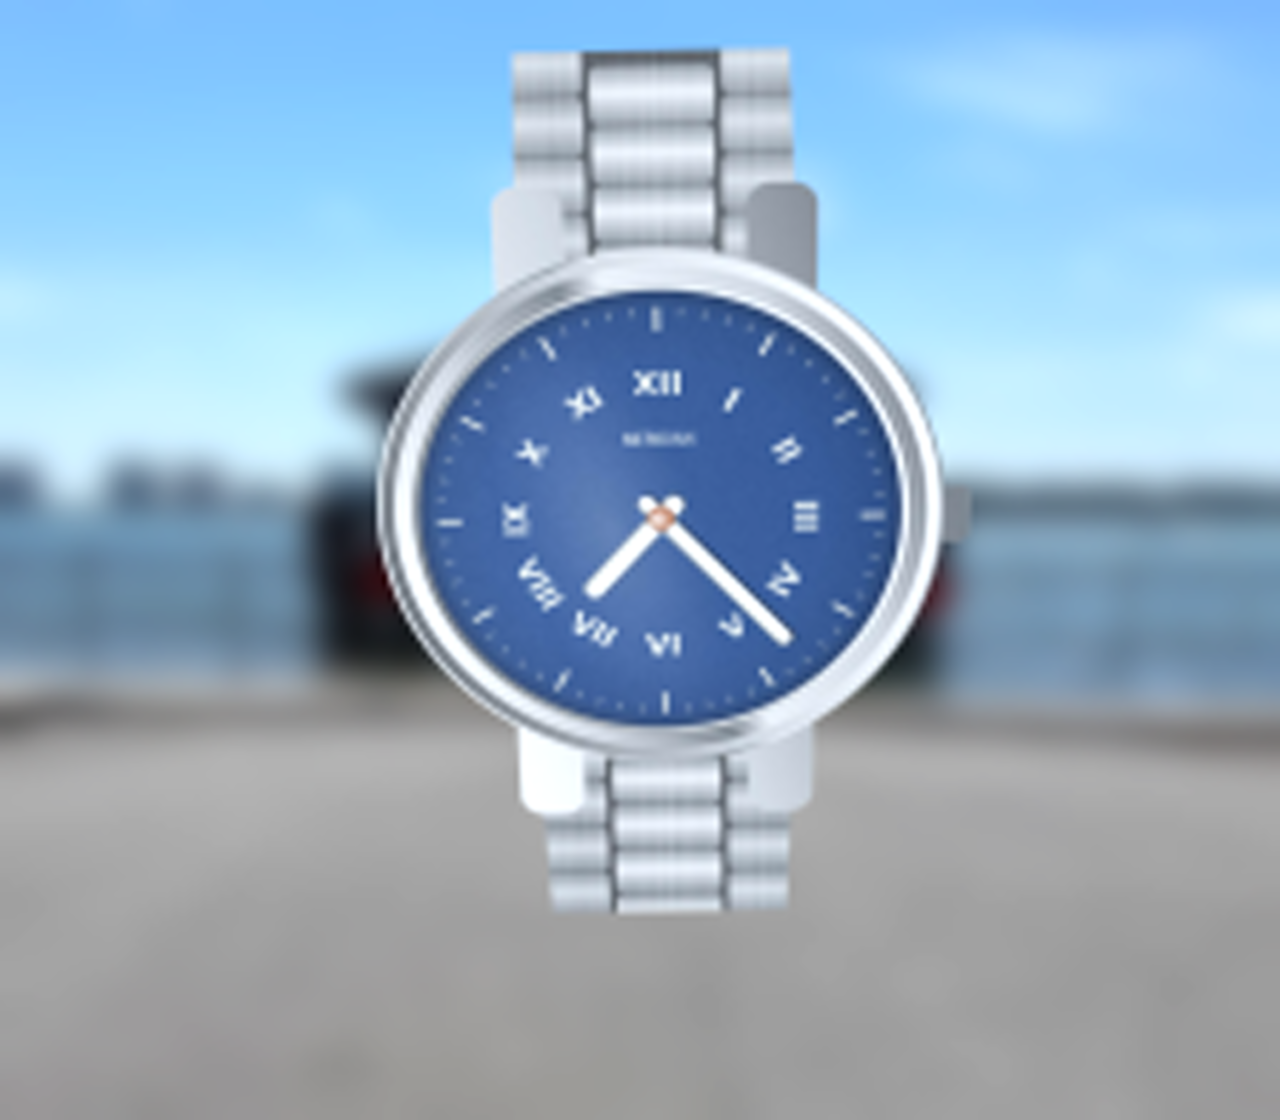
7 h 23 min
